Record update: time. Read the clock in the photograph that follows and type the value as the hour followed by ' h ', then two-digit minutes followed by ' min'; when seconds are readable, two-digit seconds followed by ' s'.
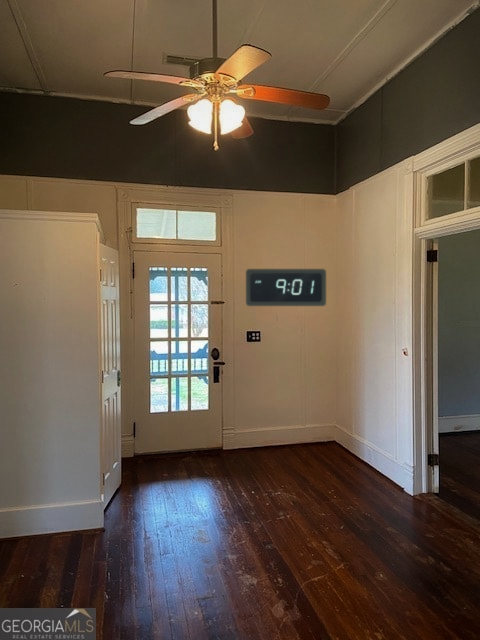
9 h 01 min
